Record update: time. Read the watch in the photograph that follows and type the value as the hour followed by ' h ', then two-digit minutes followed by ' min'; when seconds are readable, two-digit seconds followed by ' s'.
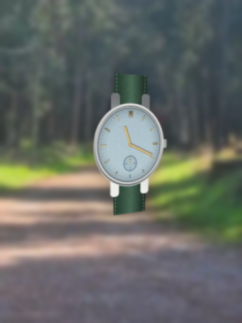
11 h 19 min
